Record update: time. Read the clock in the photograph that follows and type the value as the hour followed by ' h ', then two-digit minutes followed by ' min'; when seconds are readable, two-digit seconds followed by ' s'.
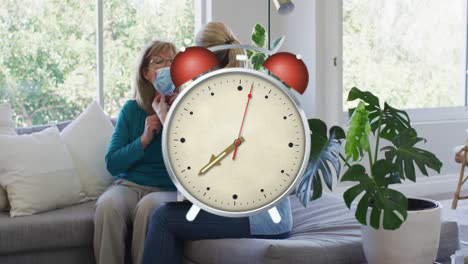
7 h 38 min 02 s
